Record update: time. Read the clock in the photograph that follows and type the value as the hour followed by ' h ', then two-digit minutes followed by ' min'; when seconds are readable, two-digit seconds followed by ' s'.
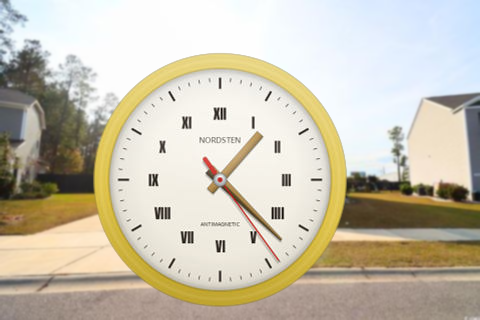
1 h 22 min 24 s
